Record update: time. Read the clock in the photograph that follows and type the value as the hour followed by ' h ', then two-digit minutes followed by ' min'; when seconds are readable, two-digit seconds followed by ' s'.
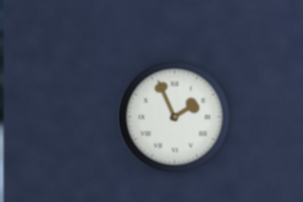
1 h 56 min
